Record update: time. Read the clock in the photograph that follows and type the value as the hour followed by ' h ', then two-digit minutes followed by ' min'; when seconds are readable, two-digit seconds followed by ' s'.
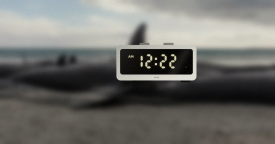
12 h 22 min
